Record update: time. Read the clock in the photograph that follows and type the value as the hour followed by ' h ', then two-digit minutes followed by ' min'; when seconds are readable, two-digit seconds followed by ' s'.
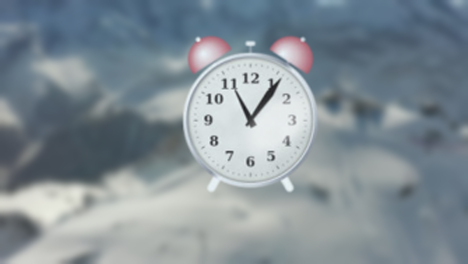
11 h 06 min
